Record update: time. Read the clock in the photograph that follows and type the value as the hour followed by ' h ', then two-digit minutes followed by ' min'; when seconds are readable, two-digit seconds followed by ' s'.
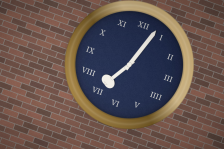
7 h 03 min
